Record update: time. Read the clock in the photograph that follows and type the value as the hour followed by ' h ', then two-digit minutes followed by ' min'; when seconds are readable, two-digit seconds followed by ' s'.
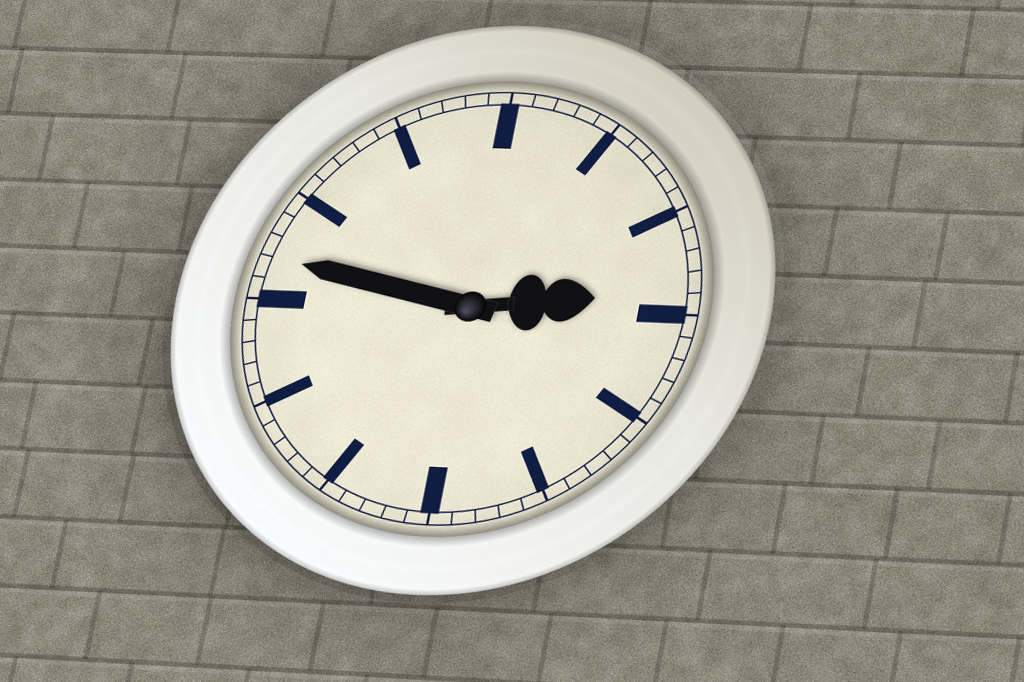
2 h 47 min
